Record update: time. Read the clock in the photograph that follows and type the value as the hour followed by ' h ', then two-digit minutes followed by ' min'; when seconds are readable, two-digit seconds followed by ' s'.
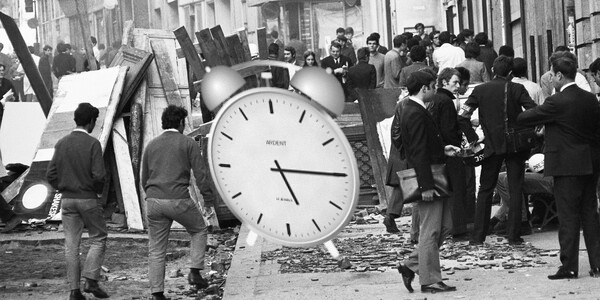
5 h 15 min
